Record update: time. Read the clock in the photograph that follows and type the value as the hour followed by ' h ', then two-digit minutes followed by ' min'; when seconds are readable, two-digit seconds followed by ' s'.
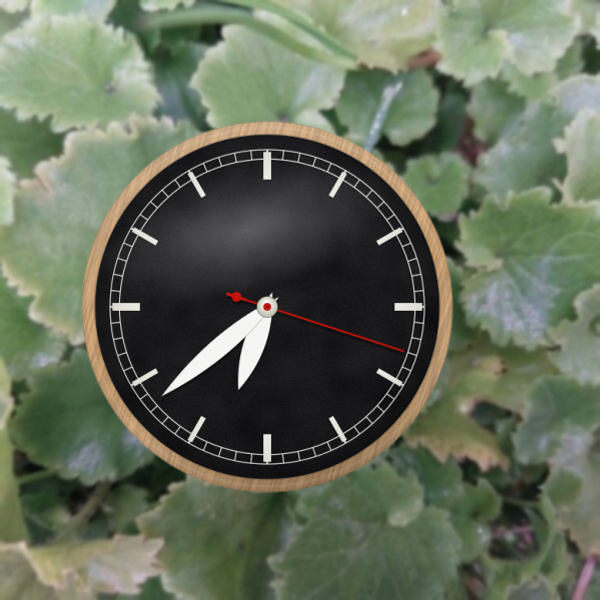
6 h 38 min 18 s
